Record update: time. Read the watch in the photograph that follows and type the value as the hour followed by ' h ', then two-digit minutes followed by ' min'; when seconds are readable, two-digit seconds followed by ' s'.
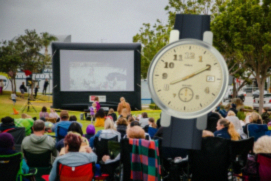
8 h 10 min
